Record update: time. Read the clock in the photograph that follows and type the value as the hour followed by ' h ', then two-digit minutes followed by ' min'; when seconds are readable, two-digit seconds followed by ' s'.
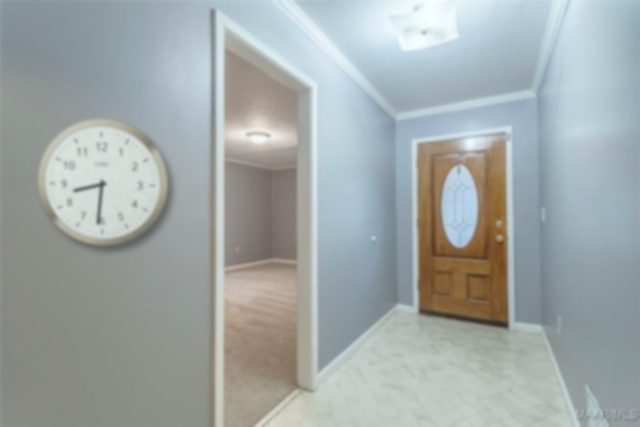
8 h 31 min
